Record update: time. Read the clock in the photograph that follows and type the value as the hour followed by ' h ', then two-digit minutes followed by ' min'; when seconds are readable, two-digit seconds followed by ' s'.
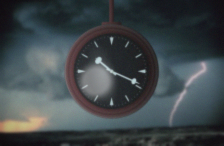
10 h 19 min
